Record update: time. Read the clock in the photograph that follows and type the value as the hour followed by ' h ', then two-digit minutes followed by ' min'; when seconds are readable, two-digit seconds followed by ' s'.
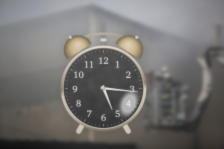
5 h 16 min
